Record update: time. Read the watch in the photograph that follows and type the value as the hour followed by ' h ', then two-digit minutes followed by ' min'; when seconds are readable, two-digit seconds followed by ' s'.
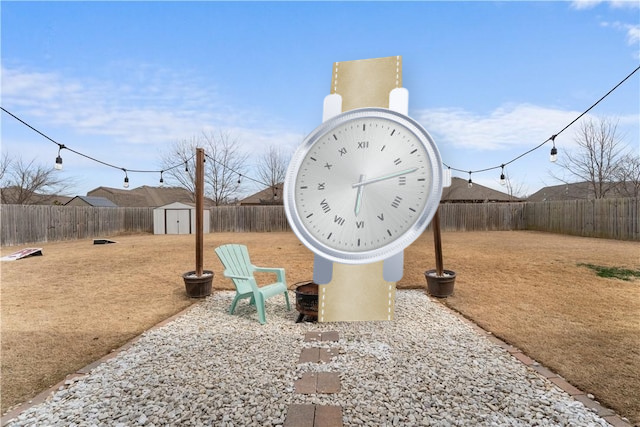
6 h 13 min
